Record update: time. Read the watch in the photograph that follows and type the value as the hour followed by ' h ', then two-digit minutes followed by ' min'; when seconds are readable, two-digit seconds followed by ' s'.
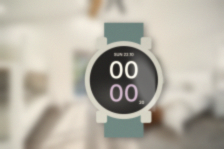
0 h 00 min
